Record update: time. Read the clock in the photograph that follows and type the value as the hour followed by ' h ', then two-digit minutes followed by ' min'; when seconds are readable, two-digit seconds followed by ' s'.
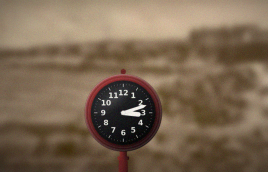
3 h 12 min
